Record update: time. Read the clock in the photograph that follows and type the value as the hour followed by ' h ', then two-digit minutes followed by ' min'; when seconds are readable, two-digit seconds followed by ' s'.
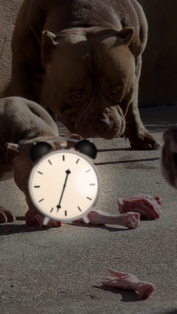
12 h 33 min
